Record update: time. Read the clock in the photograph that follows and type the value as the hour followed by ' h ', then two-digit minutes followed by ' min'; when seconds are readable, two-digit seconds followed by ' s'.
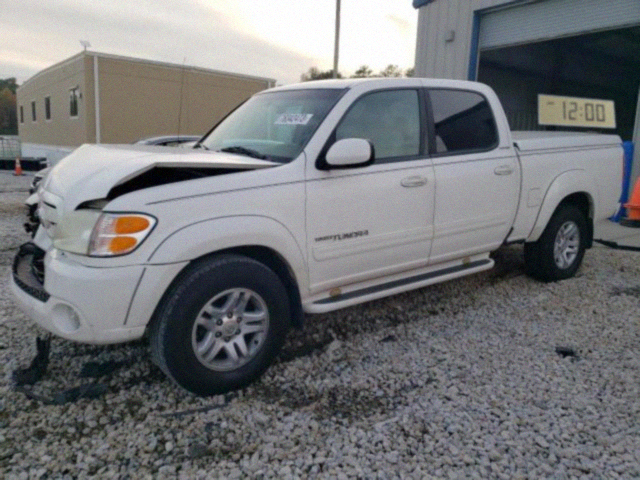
12 h 00 min
